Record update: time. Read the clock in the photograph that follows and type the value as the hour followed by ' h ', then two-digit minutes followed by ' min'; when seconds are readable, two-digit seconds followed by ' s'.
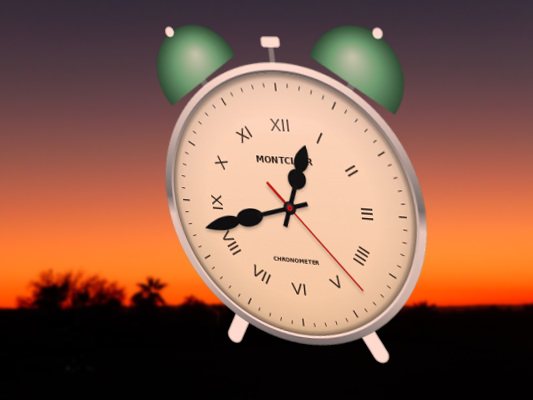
12 h 42 min 23 s
